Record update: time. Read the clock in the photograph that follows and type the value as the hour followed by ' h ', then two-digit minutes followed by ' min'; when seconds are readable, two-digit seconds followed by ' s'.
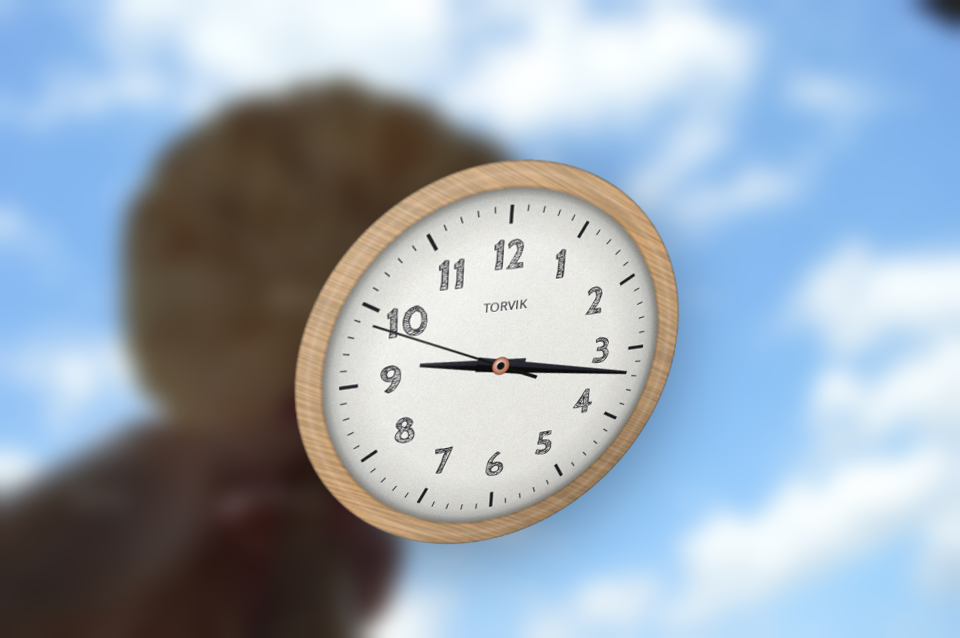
9 h 16 min 49 s
